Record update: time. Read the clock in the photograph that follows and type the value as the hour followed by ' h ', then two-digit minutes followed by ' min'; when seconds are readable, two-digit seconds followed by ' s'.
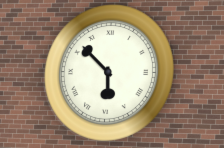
5 h 52 min
